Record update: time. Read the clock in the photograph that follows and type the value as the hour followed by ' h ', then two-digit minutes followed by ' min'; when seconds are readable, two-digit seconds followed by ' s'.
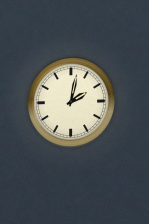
2 h 02 min
